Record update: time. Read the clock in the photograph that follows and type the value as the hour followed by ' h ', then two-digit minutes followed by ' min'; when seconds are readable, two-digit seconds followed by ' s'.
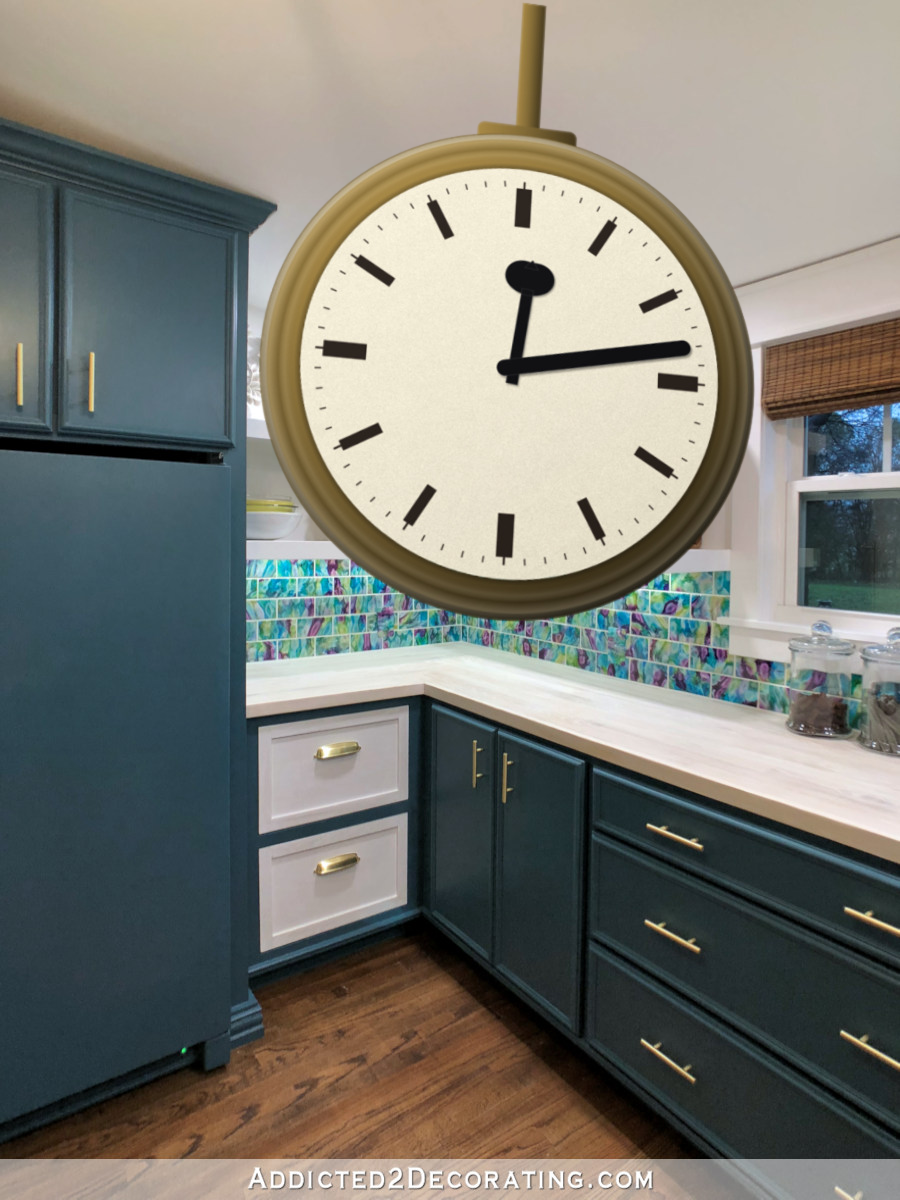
12 h 13 min
